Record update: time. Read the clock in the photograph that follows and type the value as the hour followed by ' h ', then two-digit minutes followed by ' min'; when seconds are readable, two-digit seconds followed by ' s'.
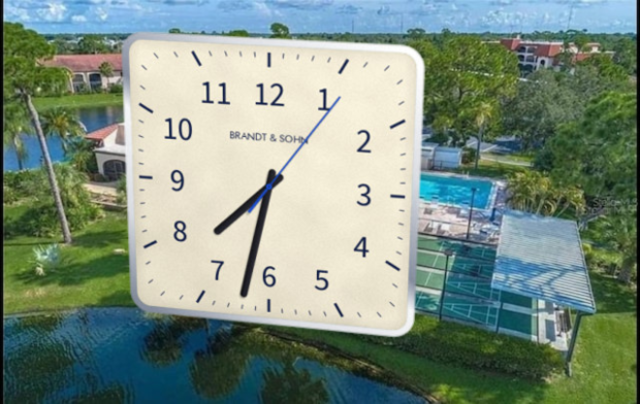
7 h 32 min 06 s
